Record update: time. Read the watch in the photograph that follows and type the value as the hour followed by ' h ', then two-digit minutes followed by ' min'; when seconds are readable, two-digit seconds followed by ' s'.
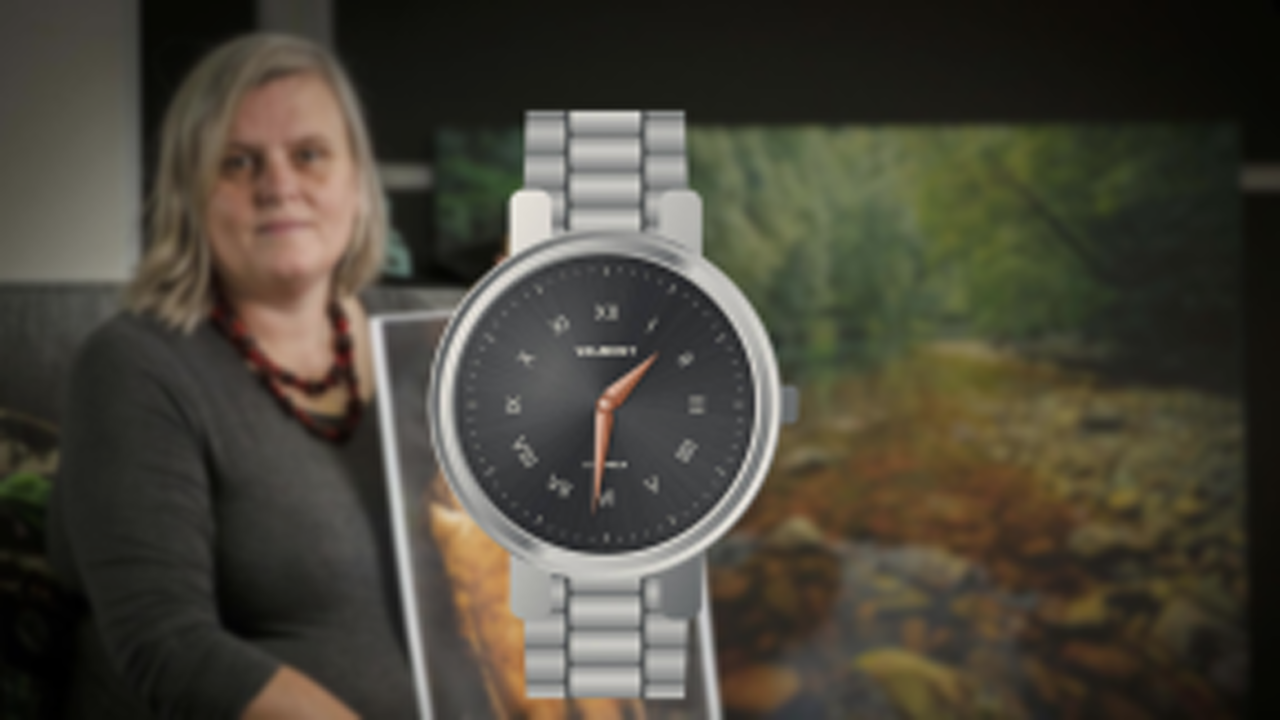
1 h 31 min
